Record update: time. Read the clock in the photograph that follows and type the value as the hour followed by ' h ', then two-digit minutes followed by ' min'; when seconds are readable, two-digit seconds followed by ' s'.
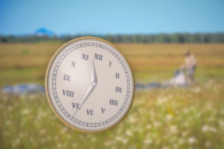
11 h 34 min
